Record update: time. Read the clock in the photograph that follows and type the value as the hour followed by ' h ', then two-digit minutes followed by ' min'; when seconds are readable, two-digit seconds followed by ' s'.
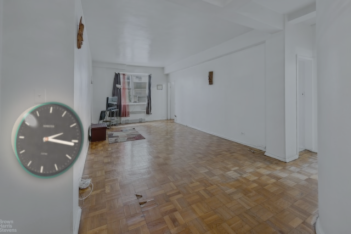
2 h 16 min
